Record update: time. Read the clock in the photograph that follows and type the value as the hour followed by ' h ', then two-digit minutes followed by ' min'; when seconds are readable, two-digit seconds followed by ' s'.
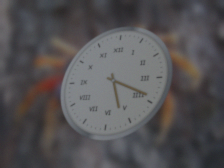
5 h 19 min
